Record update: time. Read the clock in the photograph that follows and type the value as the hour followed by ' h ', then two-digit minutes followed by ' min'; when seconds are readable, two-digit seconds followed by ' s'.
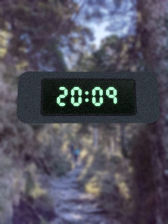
20 h 09 min
